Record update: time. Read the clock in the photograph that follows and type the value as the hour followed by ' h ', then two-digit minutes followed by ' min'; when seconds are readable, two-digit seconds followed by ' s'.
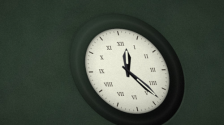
12 h 23 min
